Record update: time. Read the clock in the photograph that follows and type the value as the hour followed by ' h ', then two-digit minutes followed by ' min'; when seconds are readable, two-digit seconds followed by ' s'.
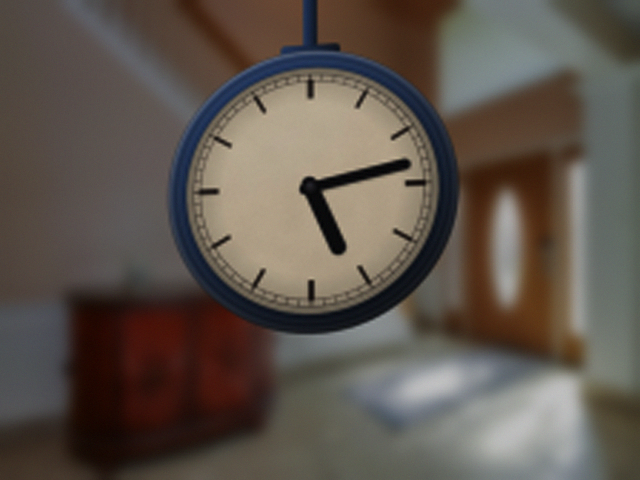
5 h 13 min
